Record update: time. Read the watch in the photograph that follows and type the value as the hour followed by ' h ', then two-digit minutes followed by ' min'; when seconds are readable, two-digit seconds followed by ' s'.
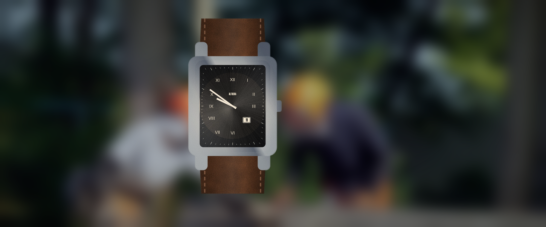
9 h 51 min
